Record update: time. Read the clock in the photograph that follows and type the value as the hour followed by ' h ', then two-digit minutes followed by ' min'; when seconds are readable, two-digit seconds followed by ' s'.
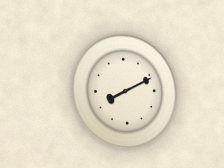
8 h 11 min
